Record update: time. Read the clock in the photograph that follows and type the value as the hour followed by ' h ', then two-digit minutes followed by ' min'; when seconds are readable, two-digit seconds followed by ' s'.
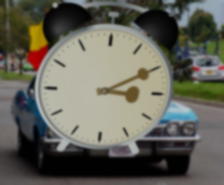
3 h 10 min
